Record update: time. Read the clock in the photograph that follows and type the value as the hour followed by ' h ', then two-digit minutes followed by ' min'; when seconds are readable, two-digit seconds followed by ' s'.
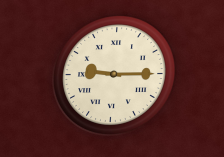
9 h 15 min
